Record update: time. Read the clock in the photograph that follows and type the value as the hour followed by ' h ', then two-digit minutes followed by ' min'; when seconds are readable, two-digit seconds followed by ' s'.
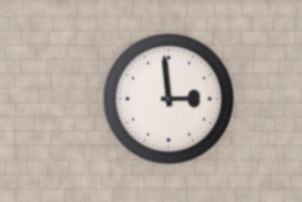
2 h 59 min
